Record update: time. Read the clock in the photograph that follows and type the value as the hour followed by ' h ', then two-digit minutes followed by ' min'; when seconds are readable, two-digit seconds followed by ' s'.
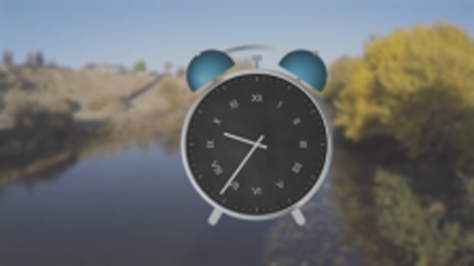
9 h 36 min
